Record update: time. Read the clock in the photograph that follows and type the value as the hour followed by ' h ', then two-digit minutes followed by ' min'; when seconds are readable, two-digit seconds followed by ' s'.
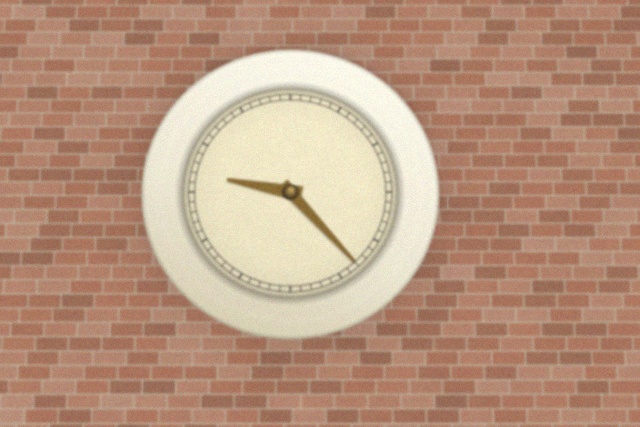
9 h 23 min
